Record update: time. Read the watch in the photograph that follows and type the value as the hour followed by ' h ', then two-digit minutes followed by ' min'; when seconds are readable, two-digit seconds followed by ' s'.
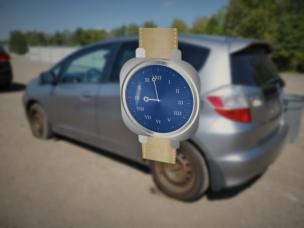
8 h 58 min
